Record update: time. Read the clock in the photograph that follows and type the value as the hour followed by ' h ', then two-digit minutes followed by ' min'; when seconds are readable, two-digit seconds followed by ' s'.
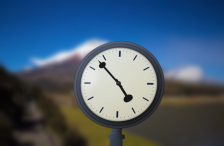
4 h 53 min
